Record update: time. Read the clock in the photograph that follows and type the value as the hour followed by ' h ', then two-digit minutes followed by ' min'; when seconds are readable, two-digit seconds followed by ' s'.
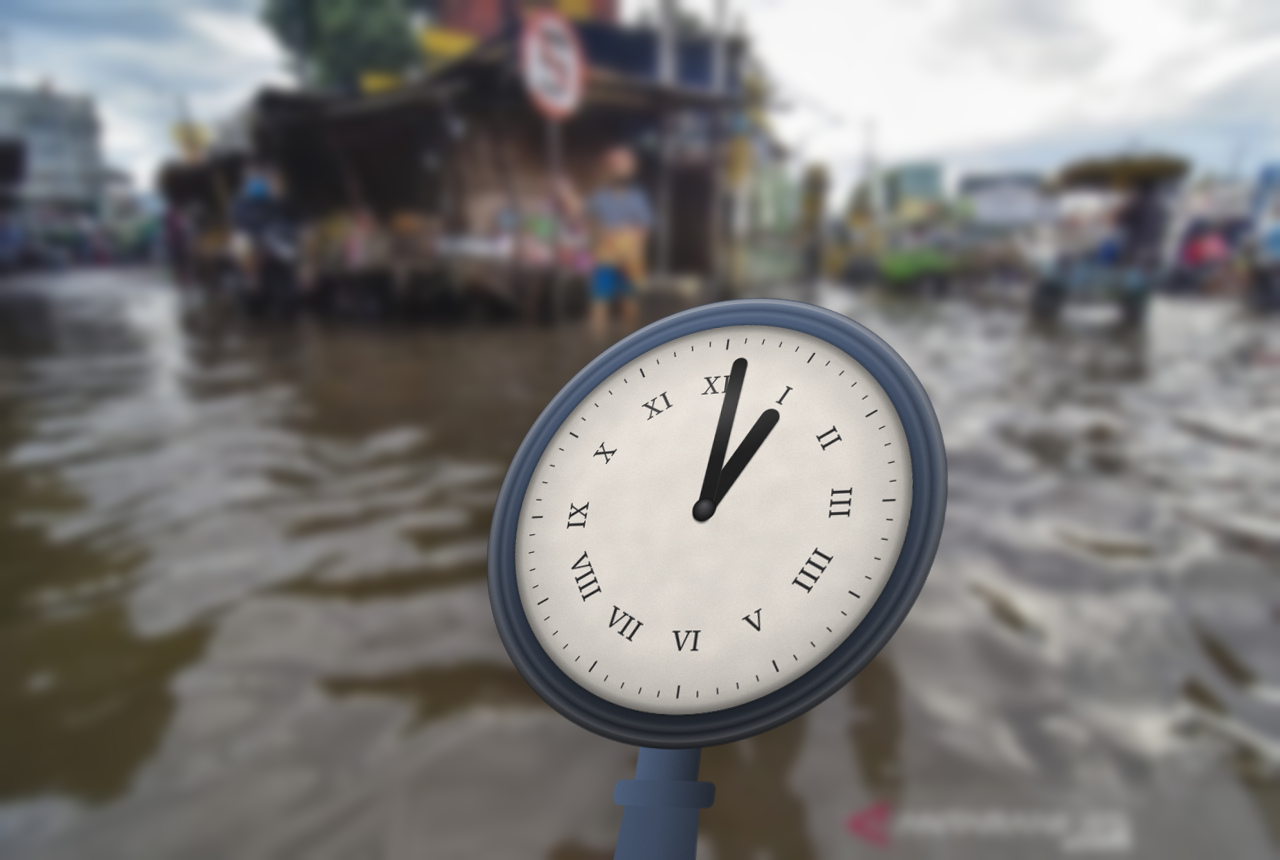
1 h 01 min
